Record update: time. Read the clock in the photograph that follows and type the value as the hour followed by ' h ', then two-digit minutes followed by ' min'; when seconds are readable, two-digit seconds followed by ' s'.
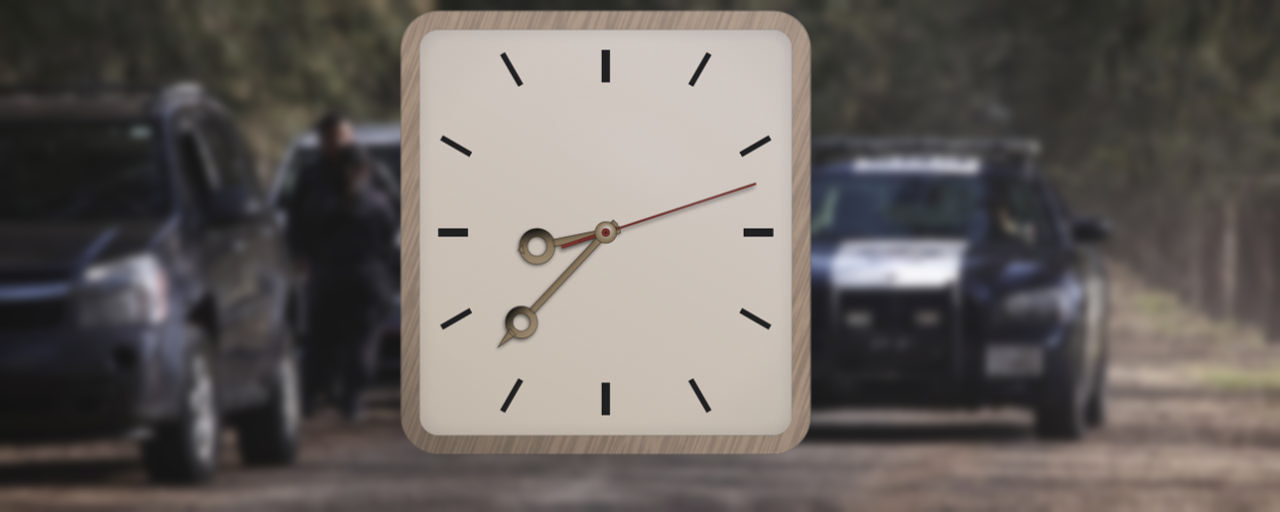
8 h 37 min 12 s
